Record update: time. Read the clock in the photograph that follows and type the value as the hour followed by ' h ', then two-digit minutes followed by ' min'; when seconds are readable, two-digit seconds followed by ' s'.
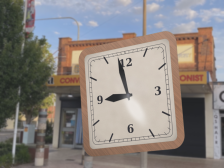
8 h 58 min
